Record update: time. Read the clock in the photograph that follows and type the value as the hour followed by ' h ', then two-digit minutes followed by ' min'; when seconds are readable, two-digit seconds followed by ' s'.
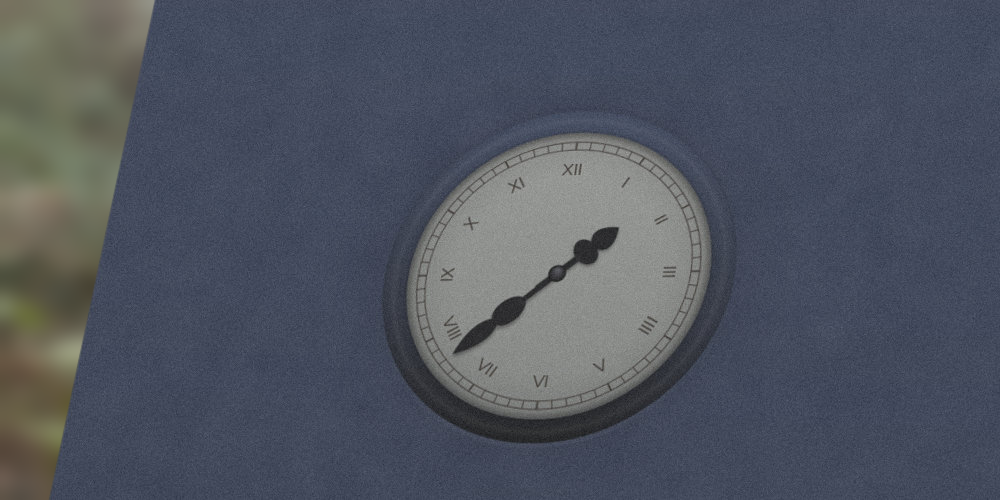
1 h 38 min
